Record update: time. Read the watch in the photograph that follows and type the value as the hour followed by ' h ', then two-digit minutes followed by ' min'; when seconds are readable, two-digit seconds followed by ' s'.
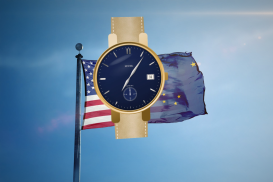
7 h 06 min
